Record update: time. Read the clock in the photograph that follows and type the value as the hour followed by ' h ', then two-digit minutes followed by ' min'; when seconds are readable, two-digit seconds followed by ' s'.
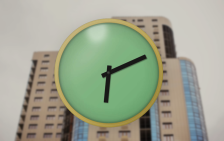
6 h 11 min
